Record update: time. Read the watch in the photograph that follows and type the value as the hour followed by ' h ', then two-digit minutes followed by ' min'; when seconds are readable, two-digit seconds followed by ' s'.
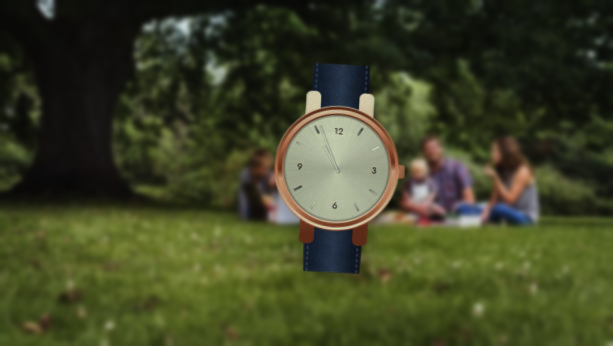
10 h 56 min
